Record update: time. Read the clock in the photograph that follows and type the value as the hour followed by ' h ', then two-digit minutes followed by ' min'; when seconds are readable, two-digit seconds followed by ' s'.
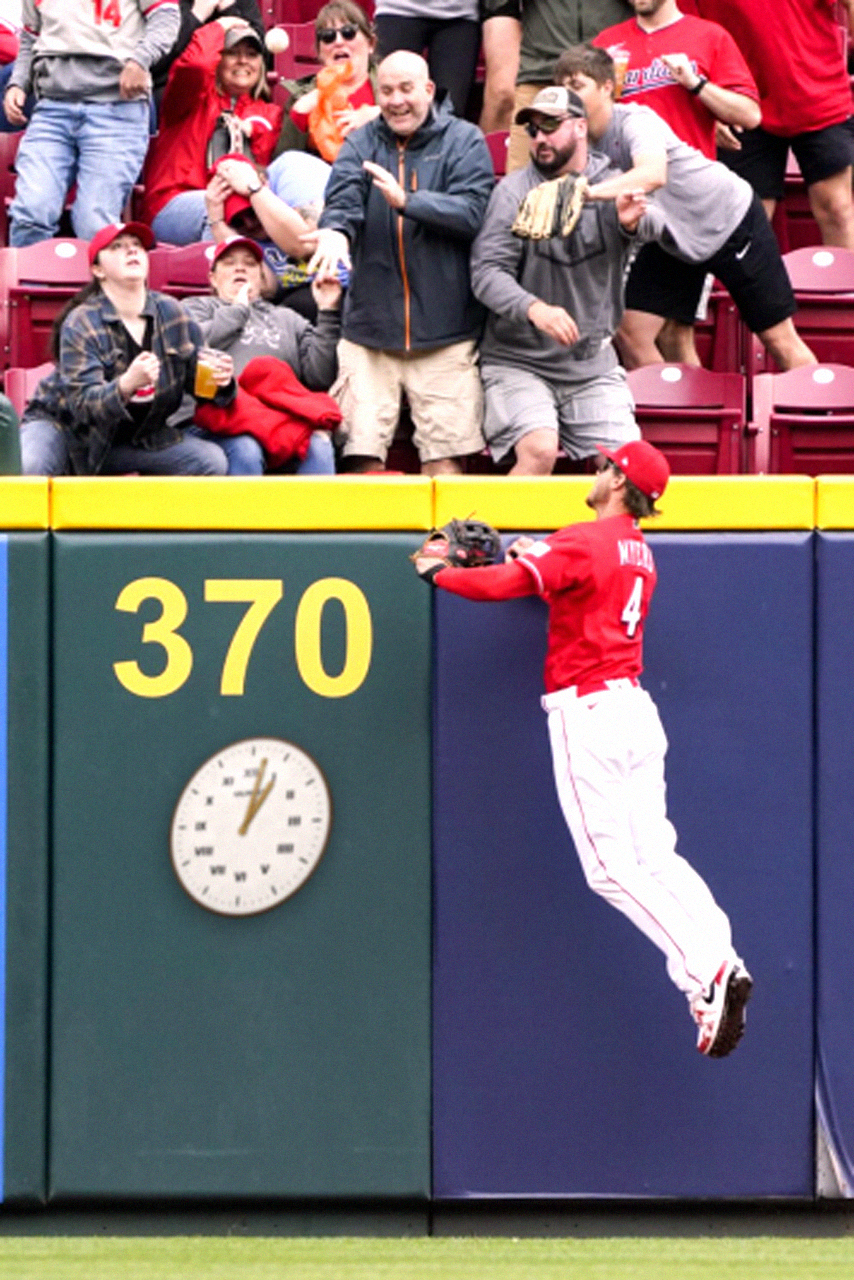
1 h 02 min
